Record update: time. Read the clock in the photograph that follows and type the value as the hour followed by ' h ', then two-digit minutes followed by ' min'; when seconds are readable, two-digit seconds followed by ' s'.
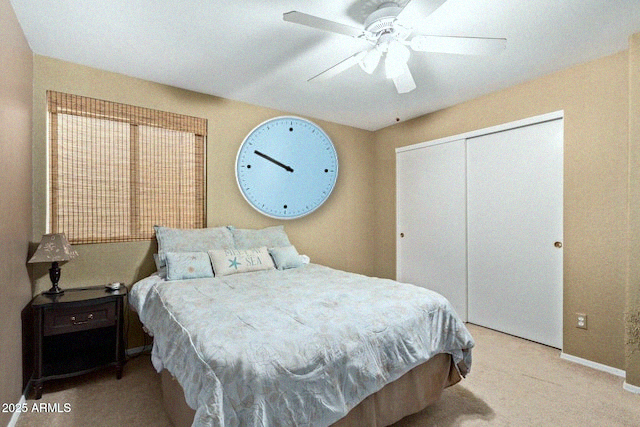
9 h 49 min
